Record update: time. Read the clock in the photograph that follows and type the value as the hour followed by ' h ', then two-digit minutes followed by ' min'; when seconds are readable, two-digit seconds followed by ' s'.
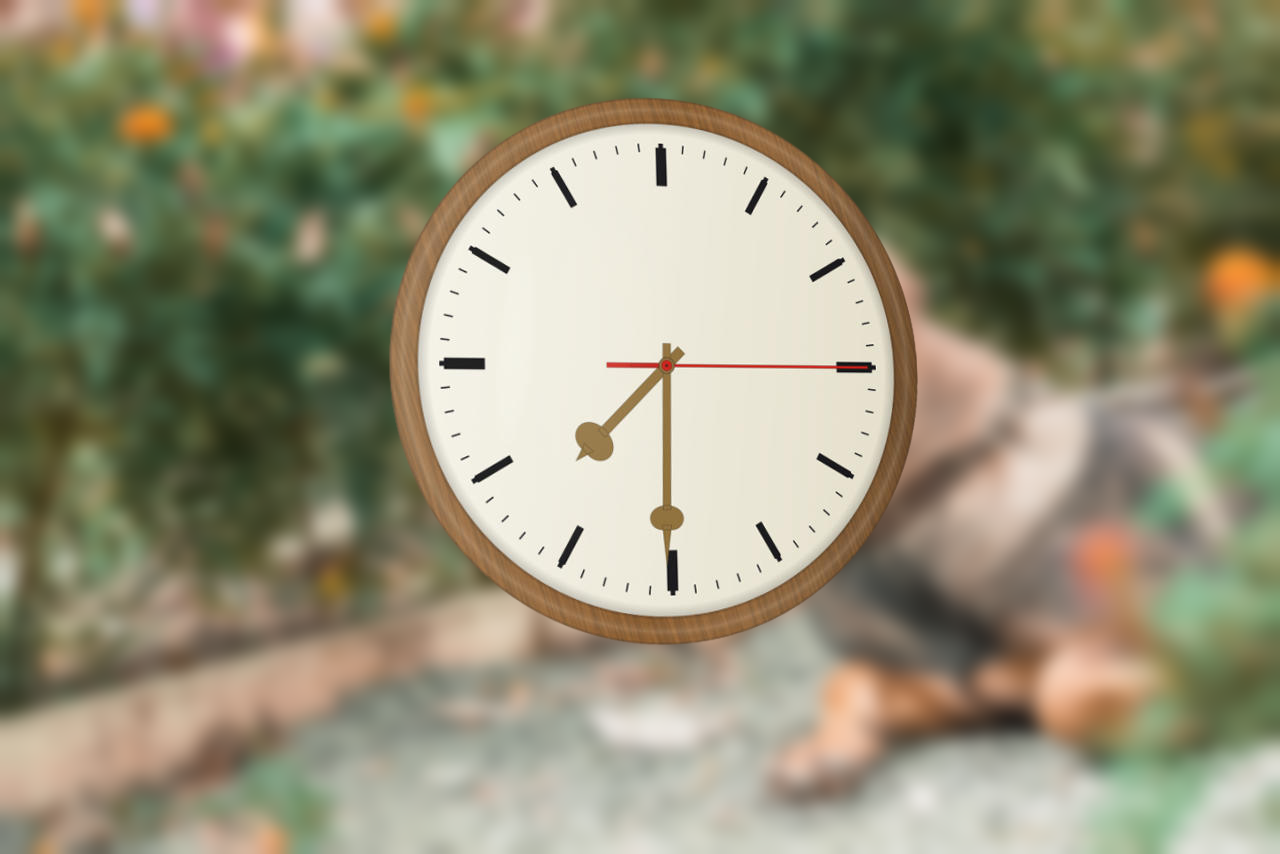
7 h 30 min 15 s
